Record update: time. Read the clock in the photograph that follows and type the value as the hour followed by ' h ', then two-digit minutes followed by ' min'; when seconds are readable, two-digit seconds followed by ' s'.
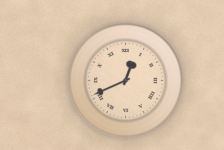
12 h 41 min
